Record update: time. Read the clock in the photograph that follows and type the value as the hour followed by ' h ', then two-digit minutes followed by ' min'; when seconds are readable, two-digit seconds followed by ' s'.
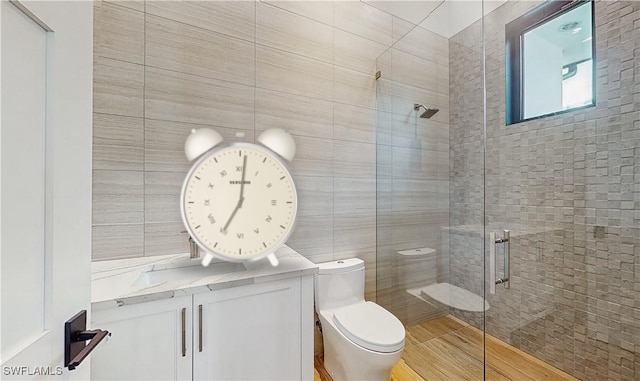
7 h 01 min
